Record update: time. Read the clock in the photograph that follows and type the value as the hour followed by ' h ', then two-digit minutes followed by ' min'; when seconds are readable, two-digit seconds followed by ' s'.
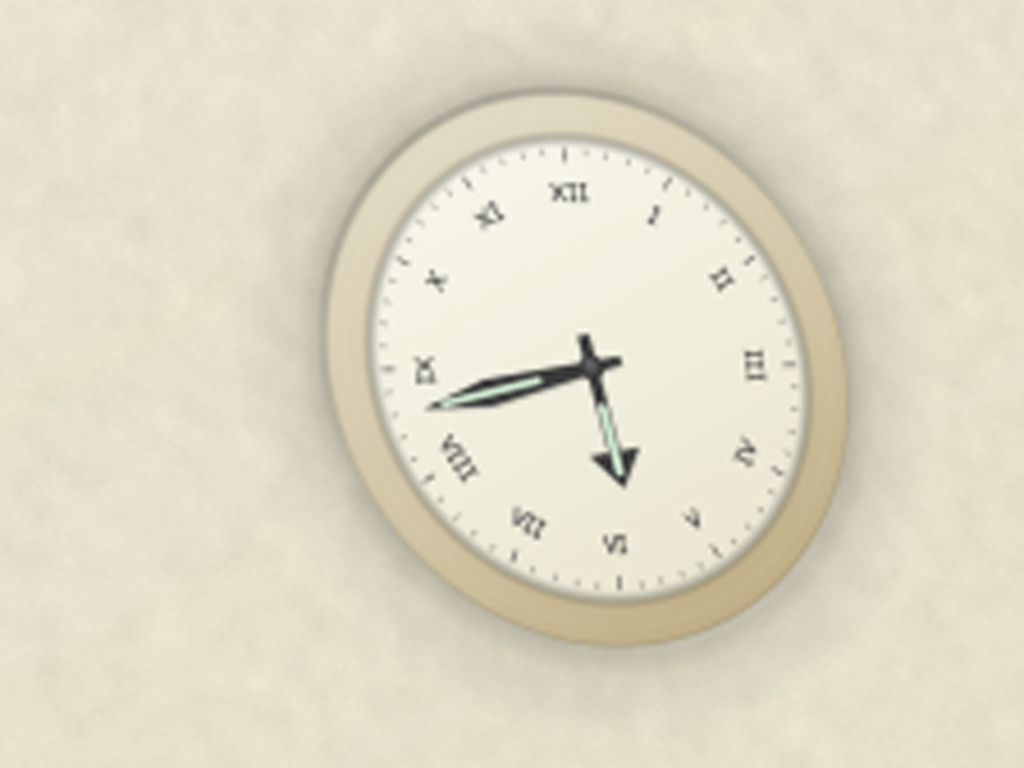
5 h 43 min
